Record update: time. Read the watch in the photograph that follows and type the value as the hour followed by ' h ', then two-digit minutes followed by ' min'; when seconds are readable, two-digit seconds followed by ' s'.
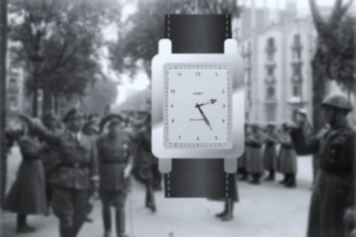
2 h 25 min
